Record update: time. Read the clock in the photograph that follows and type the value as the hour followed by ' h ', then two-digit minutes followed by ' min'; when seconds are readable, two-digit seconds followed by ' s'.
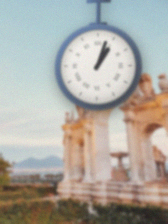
1 h 03 min
